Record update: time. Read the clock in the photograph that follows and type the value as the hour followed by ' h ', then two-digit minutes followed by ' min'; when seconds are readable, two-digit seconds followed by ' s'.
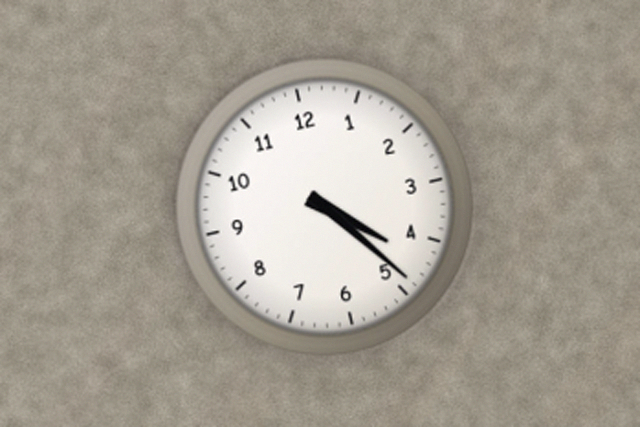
4 h 24 min
